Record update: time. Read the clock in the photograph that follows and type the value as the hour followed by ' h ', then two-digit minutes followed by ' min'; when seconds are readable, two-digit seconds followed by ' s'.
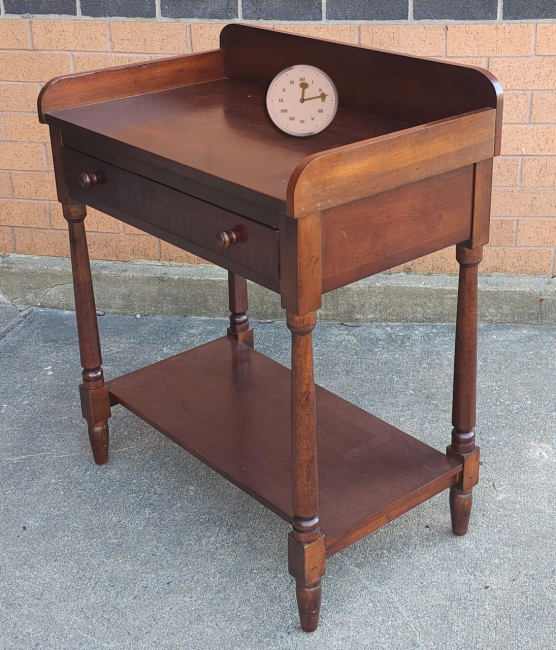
12 h 13 min
